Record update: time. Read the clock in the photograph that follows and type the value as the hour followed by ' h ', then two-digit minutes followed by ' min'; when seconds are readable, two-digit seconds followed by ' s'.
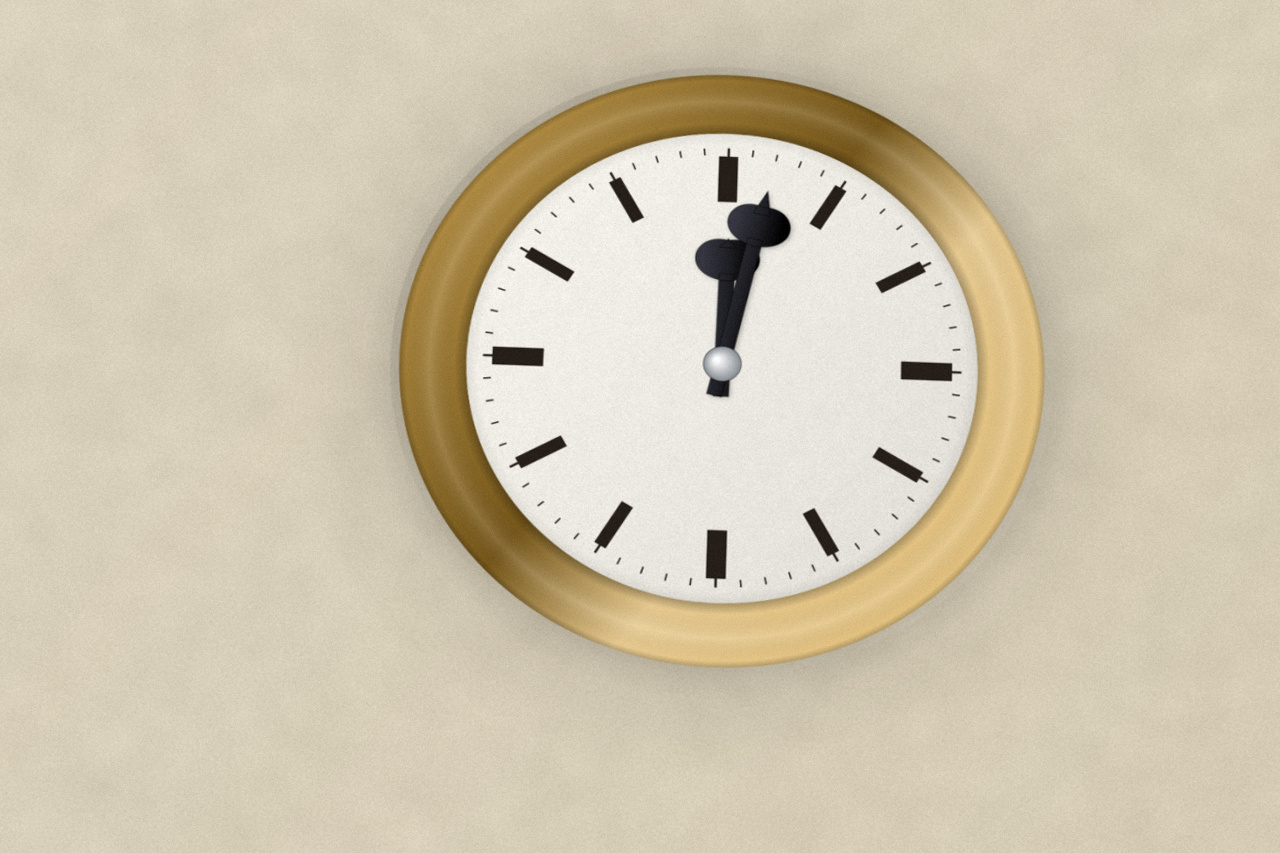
12 h 02 min
